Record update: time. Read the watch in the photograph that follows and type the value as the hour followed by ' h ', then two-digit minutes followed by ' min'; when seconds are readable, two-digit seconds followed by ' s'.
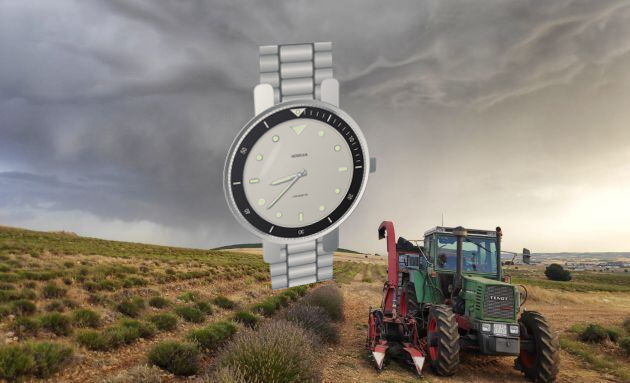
8 h 38 min
